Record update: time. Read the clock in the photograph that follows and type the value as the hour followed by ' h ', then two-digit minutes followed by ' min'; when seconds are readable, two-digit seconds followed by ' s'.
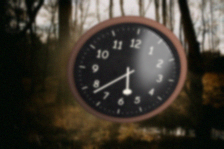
5 h 38 min
